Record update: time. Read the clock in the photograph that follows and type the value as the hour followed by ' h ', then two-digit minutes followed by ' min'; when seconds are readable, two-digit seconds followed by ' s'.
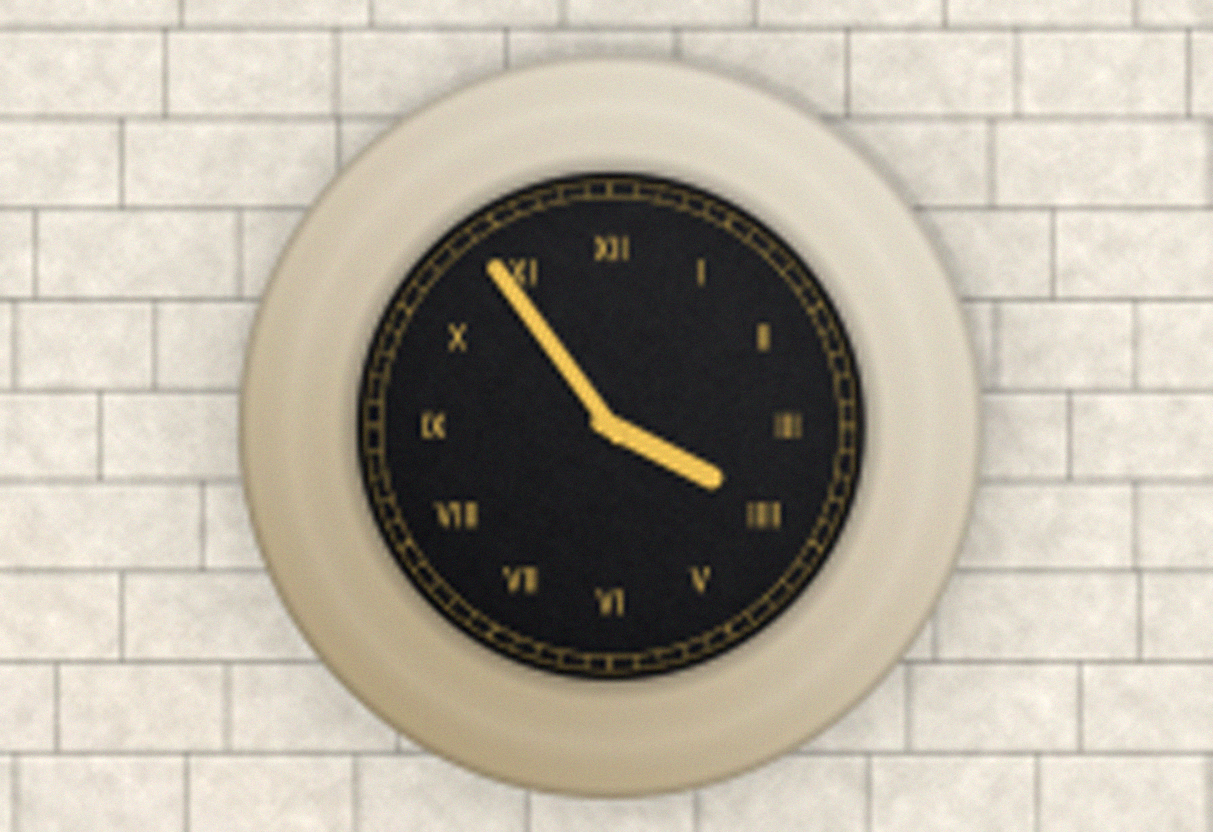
3 h 54 min
